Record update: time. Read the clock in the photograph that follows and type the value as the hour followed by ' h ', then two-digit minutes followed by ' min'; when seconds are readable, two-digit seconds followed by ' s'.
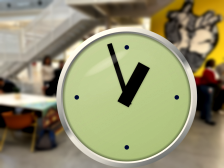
12 h 57 min
